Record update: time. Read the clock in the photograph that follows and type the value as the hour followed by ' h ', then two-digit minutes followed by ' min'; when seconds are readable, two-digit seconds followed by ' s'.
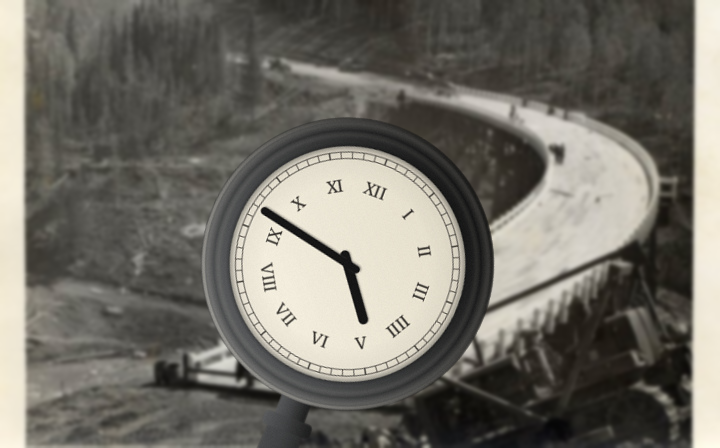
4 h 47 min
